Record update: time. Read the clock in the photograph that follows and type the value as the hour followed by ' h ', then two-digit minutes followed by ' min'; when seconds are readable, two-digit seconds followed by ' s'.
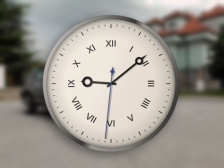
9 h 08 min 31 s
